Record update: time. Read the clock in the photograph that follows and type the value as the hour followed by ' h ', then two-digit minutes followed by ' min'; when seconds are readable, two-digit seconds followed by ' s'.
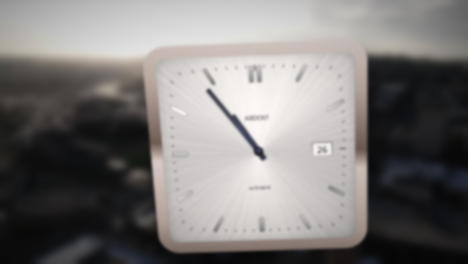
10 h 54 min
